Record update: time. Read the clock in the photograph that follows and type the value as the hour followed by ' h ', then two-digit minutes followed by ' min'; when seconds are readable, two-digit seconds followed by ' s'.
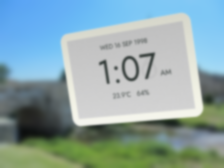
1 h 07 min
